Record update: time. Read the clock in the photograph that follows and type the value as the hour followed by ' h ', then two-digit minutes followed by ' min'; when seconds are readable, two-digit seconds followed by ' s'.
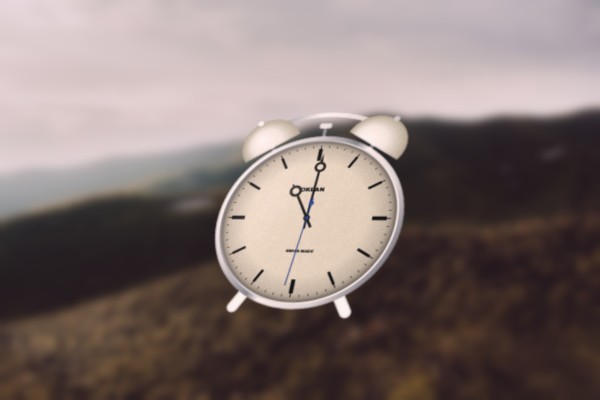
11 h 00 min 31 s
